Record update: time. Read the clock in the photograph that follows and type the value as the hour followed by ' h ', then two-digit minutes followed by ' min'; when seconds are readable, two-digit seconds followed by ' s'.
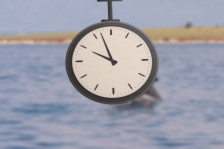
9 h 57 min
